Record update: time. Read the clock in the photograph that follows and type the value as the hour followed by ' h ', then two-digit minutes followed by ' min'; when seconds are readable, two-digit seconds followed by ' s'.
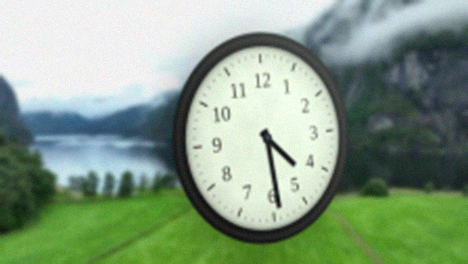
4 h 29 min
